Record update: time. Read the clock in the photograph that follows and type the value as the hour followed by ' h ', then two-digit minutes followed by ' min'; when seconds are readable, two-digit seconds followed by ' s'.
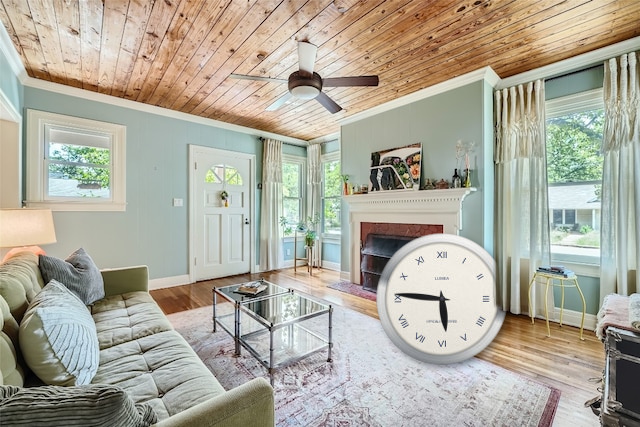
5 h 46 min
